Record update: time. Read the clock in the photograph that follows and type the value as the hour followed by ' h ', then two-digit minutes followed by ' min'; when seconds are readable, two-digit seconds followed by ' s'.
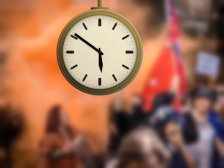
5 h 51 min
